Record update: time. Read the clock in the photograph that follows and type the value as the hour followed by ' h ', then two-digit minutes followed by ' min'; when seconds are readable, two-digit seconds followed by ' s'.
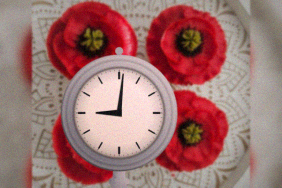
9 h 01 min
